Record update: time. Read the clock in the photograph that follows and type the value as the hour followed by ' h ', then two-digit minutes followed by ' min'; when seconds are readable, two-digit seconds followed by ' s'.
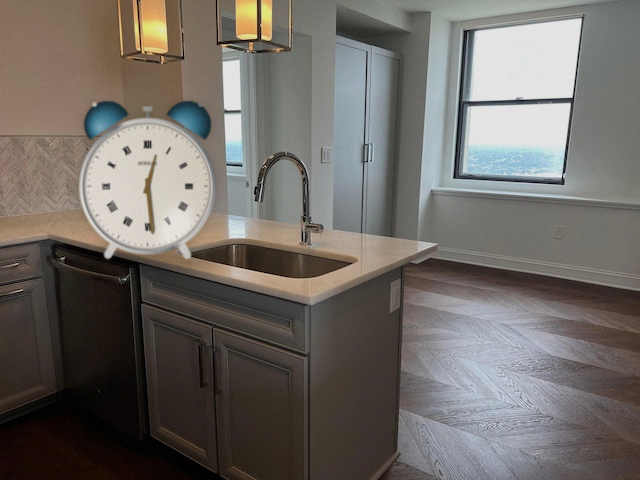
12 h 29 min
